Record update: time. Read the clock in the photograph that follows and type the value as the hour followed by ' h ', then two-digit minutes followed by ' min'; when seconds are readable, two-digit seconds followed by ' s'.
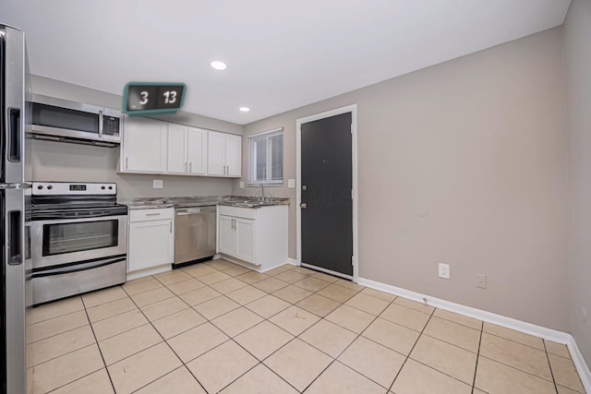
3 h 13 min
